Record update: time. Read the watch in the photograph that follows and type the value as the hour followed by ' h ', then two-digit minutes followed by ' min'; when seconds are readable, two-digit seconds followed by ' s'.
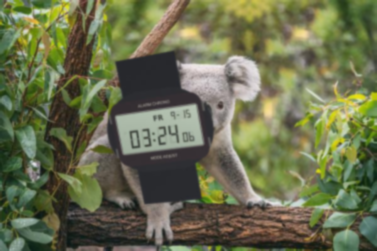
3 h 24 min
